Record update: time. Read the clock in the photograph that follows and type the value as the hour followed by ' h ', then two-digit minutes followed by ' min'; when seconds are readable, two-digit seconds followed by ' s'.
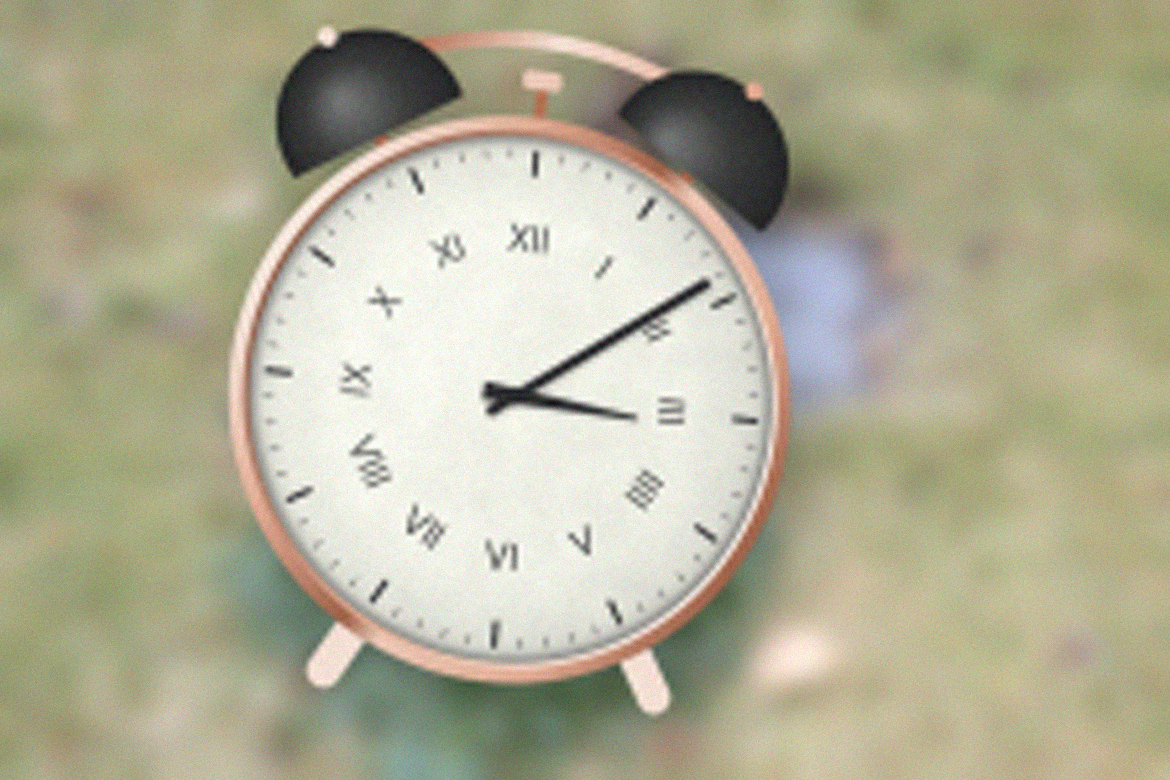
3 h 09 min
